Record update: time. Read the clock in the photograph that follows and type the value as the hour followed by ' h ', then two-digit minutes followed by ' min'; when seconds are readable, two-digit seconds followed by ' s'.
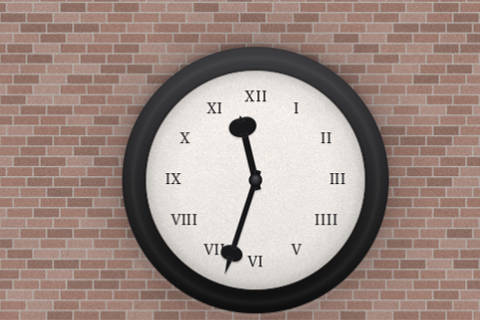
11 h 33 min
